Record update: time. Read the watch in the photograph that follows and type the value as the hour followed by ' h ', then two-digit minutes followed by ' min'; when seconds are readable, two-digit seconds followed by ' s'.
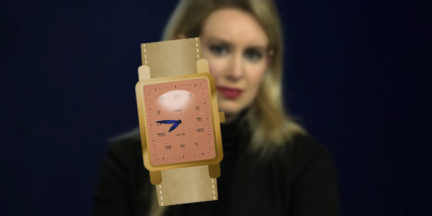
7 h 46 min
